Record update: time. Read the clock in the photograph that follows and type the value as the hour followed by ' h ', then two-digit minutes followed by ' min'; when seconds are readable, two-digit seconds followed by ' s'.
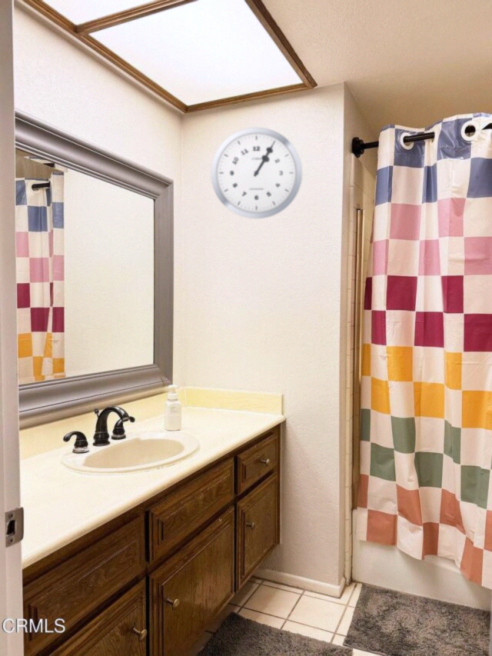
1 h 05 min
